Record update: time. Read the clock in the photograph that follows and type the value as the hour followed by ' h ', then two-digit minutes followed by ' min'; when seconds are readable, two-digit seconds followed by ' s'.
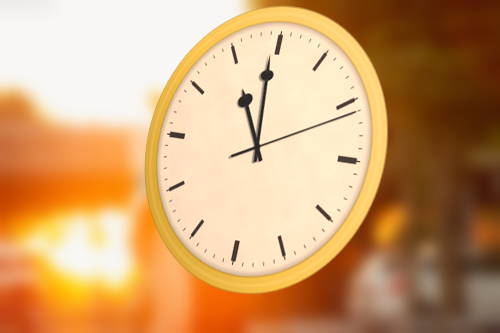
10 h 59 min 11 s
